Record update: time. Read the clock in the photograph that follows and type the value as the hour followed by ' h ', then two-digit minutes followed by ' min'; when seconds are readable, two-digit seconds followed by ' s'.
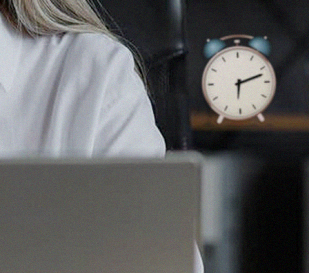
6 h 12 min
